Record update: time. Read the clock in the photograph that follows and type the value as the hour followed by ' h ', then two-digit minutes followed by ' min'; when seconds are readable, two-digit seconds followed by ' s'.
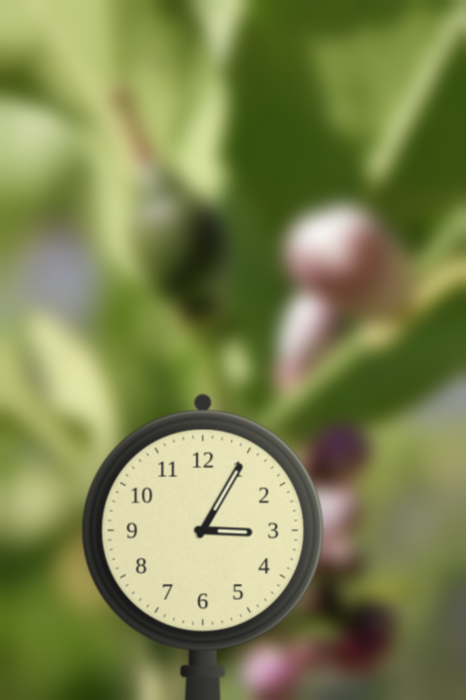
3 h 05 min
